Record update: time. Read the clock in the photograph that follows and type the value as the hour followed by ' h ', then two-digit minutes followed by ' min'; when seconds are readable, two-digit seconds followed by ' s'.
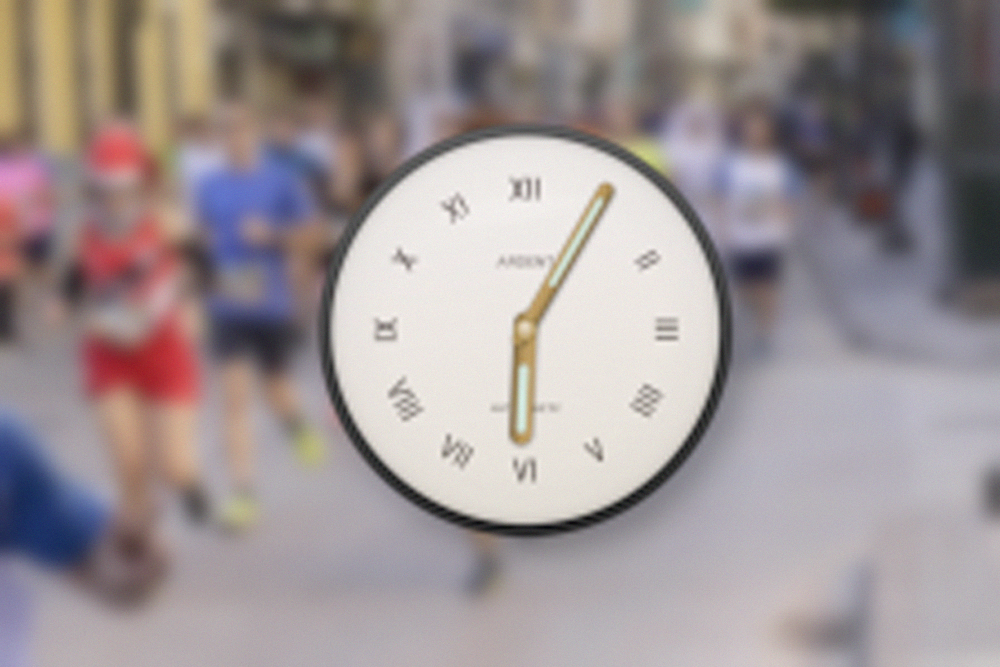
6 h 05 min
